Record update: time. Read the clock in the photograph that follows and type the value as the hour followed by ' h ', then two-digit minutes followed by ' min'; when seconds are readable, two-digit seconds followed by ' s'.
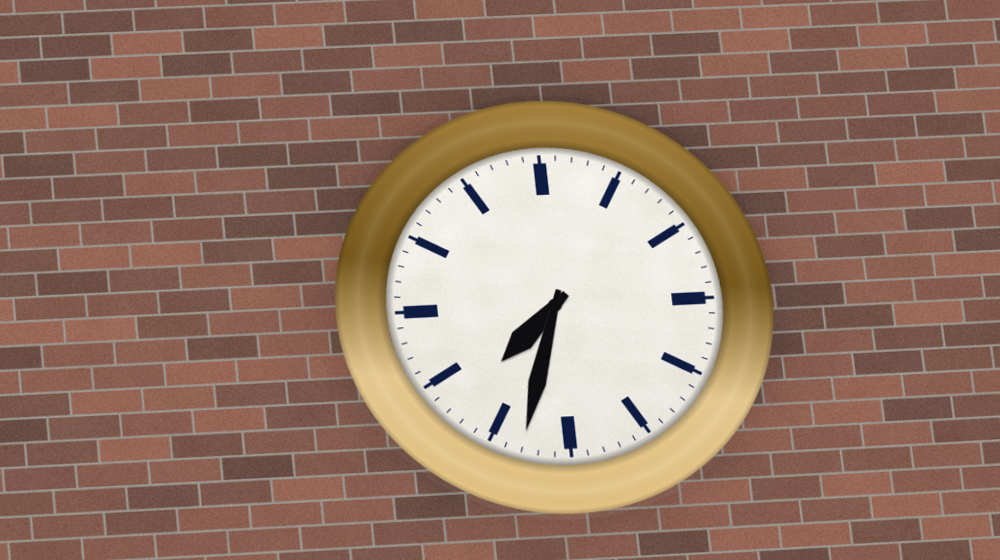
7 h 33 min
